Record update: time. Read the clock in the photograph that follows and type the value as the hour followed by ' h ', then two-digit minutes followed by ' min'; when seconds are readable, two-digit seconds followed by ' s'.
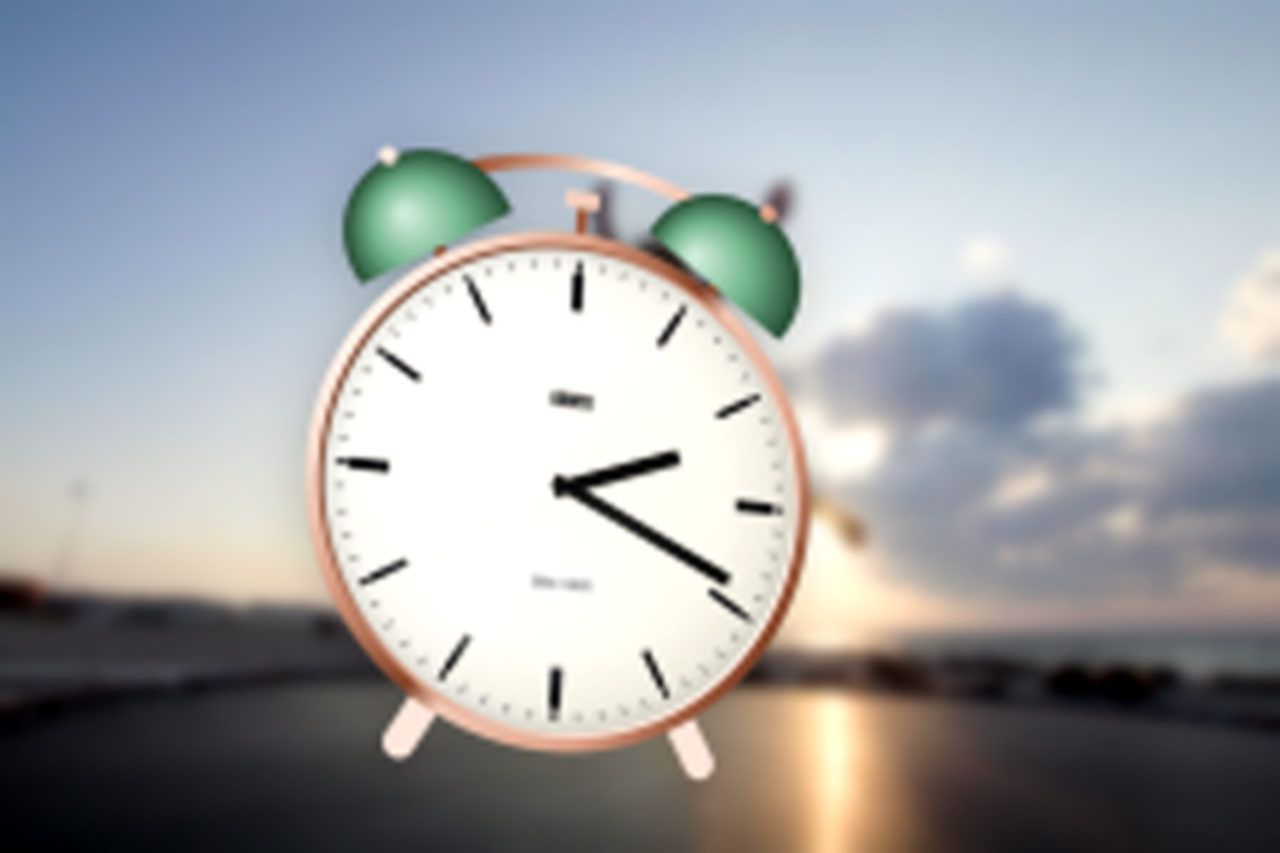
2 h 19 min
